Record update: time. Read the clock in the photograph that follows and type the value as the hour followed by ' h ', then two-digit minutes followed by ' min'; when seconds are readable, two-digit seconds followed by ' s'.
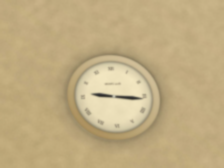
9 h 16 min
